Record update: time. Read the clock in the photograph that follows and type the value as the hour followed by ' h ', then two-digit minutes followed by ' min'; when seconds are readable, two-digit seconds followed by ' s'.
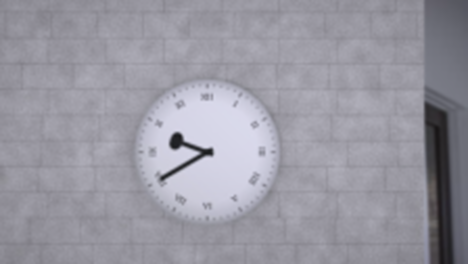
9 h 40 min
